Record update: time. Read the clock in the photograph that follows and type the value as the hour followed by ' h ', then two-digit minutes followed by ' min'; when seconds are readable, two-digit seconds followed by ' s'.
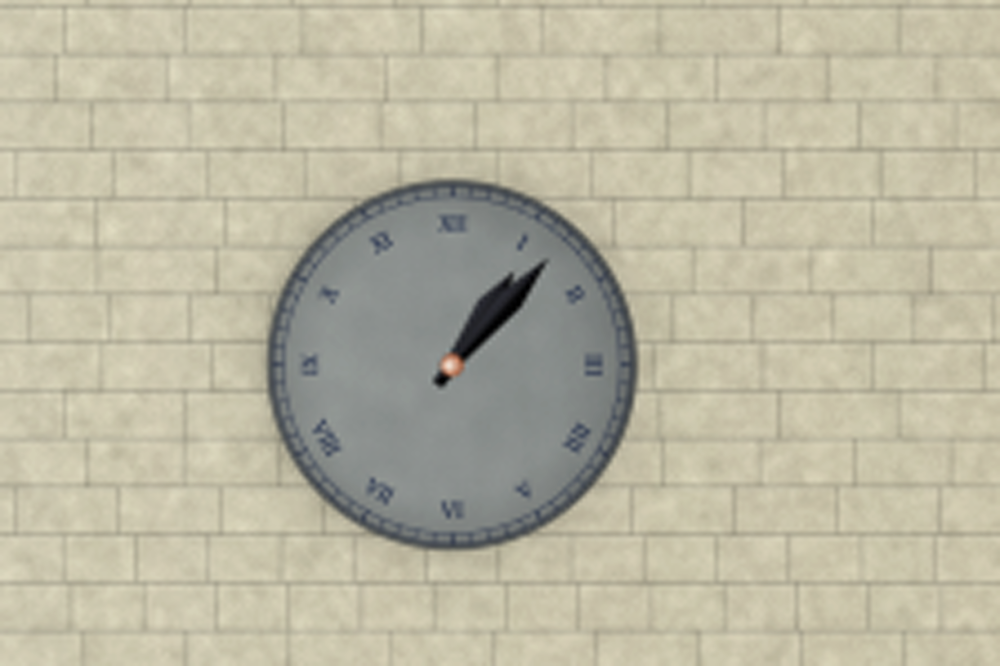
1 h 07 min
